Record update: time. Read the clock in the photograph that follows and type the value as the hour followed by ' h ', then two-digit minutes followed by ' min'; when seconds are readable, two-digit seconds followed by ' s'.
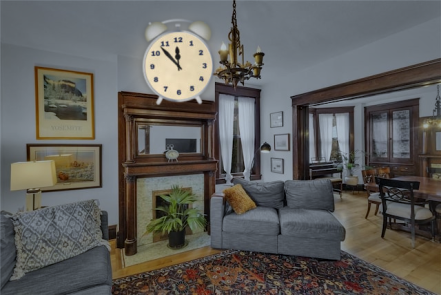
11 h 53 min
